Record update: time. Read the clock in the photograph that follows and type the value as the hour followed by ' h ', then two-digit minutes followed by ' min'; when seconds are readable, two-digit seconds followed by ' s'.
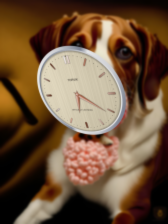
6 h 21 min
